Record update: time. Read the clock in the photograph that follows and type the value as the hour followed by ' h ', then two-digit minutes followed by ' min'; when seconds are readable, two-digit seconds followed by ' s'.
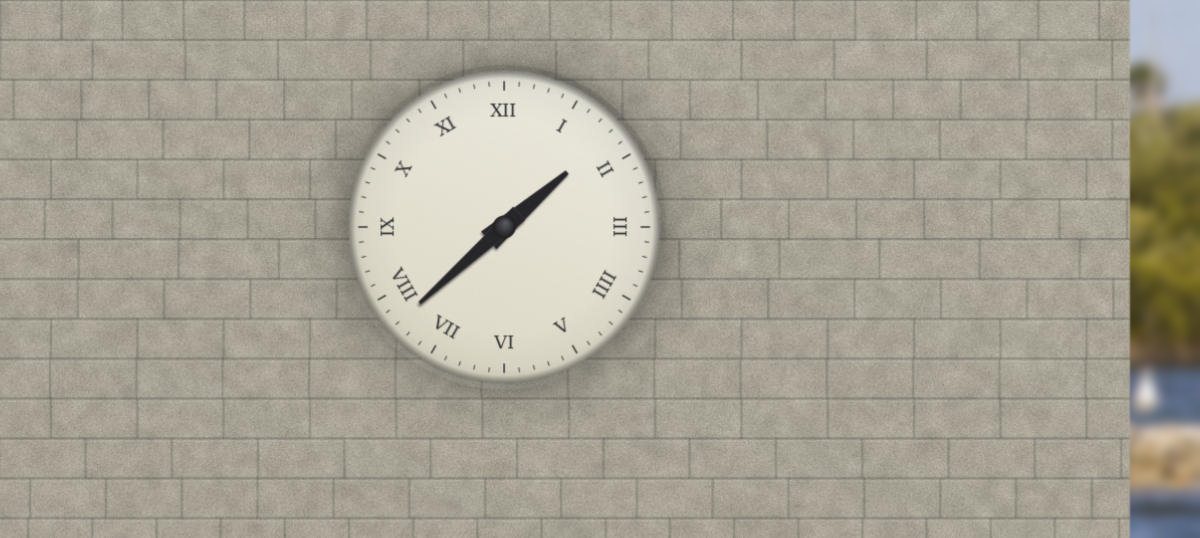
1 h 38 min
